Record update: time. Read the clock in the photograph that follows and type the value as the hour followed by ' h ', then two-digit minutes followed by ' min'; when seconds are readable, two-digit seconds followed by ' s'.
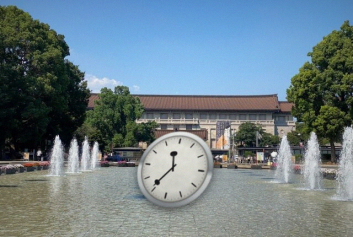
11 h 36 min
